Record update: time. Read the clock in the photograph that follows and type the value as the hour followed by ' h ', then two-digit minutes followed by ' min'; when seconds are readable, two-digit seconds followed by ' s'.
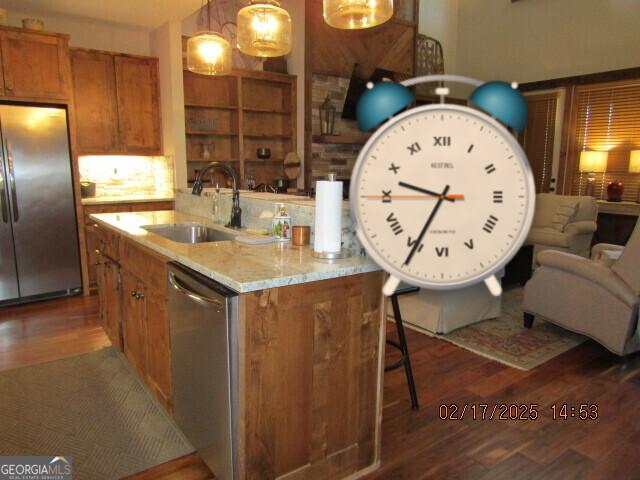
9 h 34 min 45 s
